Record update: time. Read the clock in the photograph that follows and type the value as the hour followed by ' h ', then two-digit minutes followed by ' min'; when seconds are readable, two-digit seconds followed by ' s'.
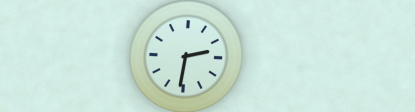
2 h 31 min
